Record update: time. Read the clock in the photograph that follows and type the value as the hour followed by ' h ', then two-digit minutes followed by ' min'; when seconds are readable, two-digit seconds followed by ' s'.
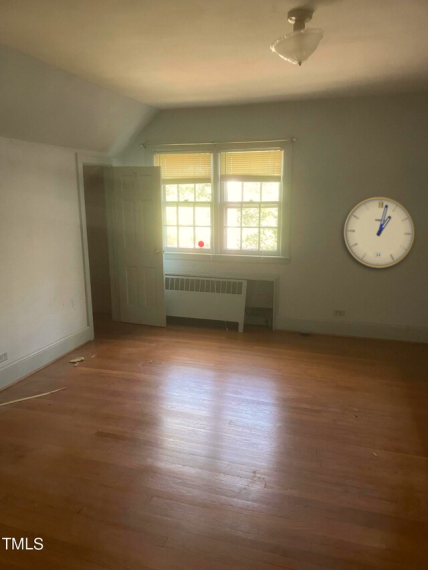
1 h 02 min
